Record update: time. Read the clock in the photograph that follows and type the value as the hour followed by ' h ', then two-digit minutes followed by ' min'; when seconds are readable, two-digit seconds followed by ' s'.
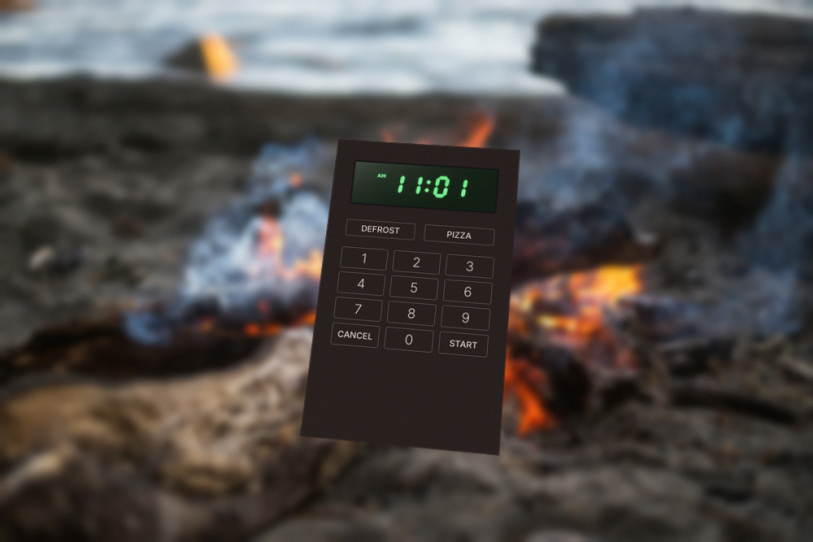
11 h 01 min
